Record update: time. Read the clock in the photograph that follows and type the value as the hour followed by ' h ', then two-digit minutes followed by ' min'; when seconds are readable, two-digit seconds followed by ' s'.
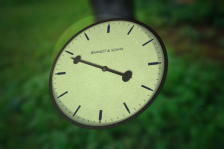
3 h 49 min
